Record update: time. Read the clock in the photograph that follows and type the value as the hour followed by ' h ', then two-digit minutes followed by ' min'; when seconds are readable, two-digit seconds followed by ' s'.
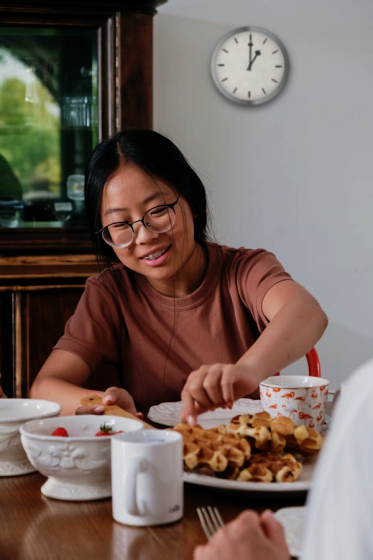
1 h 00 min
